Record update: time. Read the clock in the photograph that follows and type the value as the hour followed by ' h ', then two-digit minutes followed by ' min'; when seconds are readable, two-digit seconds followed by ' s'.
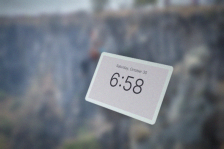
6 h 58 min
